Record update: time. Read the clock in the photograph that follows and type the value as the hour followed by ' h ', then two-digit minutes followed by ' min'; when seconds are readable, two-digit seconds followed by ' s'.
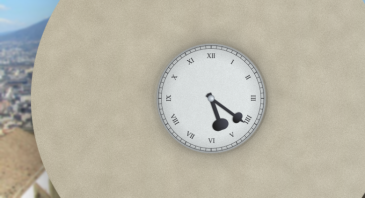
5 h 21 min
